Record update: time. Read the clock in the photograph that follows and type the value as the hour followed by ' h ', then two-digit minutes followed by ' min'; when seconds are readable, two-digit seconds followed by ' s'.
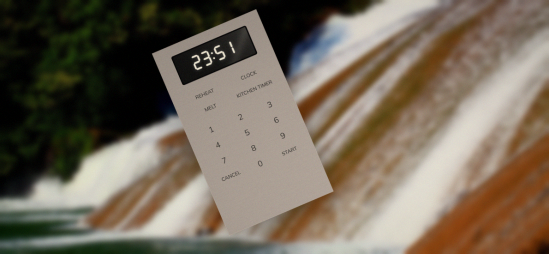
23 h 51 min
